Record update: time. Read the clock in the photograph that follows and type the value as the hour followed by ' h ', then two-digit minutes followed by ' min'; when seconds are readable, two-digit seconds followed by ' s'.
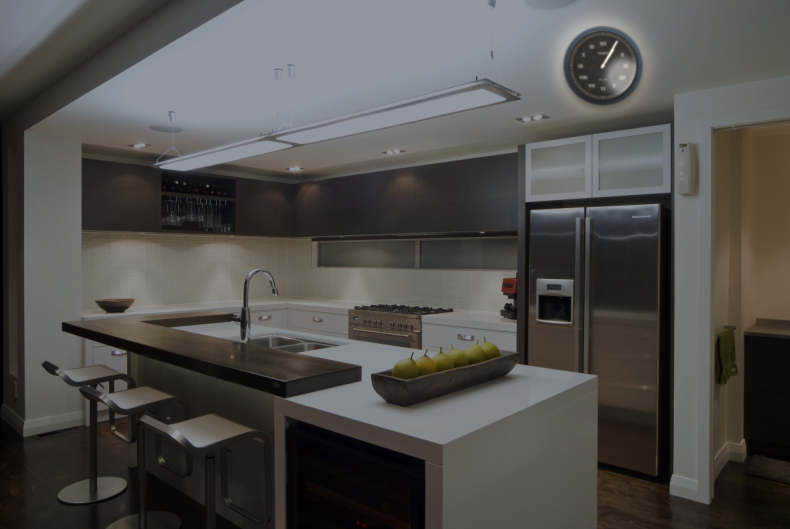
1 h 05 min
